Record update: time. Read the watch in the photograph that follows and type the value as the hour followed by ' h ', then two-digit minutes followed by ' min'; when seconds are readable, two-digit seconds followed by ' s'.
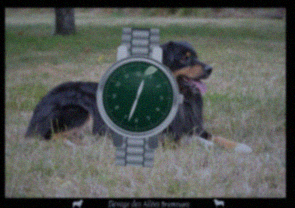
12 h 33 min
